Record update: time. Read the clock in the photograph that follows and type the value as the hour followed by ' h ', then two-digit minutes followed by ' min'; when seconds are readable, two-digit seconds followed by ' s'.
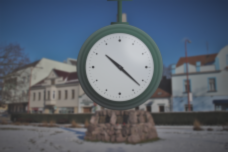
10 h 22 min
